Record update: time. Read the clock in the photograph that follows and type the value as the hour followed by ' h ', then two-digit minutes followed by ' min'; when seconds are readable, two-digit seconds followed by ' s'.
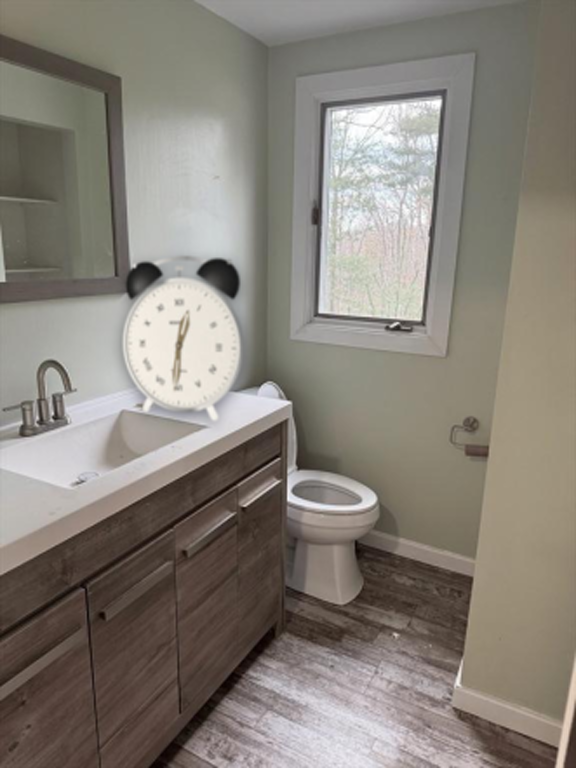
12 h 31 min
